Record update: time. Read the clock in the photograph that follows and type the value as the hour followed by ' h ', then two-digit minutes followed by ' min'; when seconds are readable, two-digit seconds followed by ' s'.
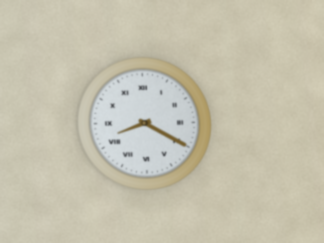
8 h 20 min
